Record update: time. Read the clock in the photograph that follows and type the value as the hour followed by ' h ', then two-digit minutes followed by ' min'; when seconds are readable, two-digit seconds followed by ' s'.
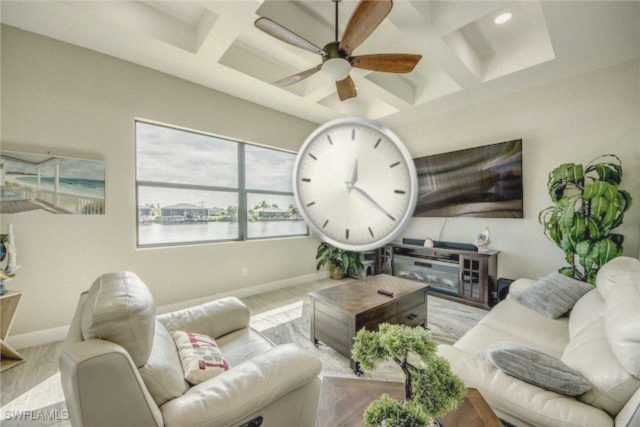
12 h 20 min
